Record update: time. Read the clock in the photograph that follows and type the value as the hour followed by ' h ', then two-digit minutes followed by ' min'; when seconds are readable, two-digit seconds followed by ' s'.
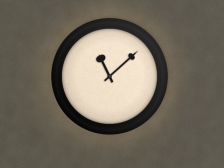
11 h 08 min
